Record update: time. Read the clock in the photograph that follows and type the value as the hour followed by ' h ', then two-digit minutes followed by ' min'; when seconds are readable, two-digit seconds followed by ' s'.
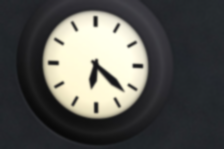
6 h 22 min
